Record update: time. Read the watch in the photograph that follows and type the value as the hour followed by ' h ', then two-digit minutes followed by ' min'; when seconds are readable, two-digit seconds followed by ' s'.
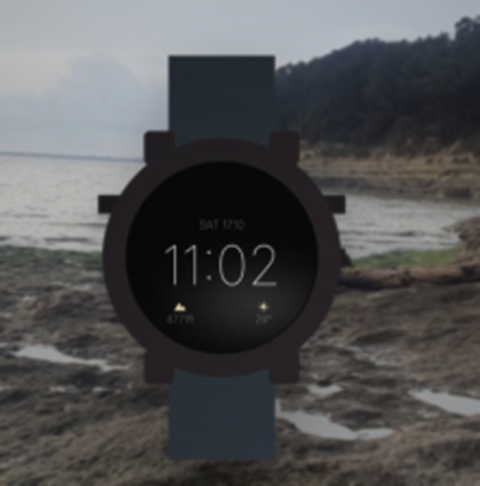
11 h 02 min
